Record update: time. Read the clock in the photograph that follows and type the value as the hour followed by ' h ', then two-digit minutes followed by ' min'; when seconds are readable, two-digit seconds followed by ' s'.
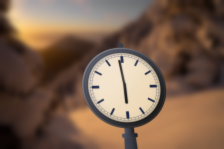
5 h 59 min
